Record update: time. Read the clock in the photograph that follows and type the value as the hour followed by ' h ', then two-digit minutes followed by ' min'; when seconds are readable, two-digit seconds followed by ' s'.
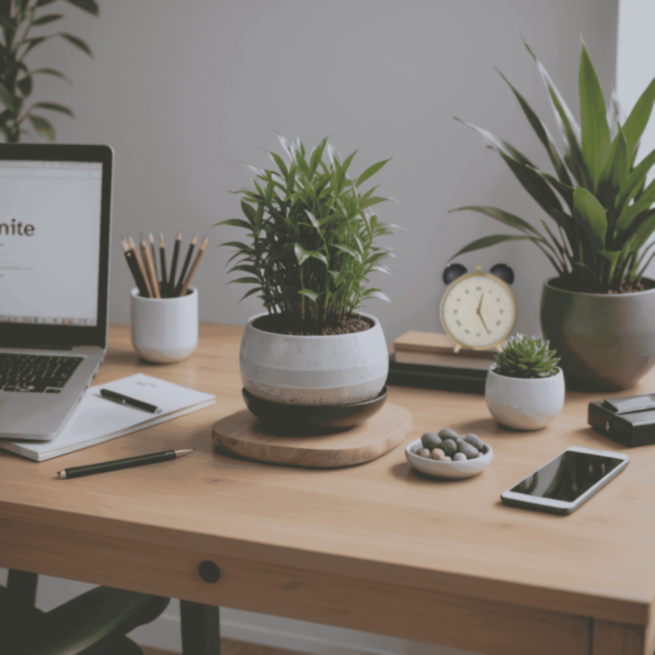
12 h 26 min
